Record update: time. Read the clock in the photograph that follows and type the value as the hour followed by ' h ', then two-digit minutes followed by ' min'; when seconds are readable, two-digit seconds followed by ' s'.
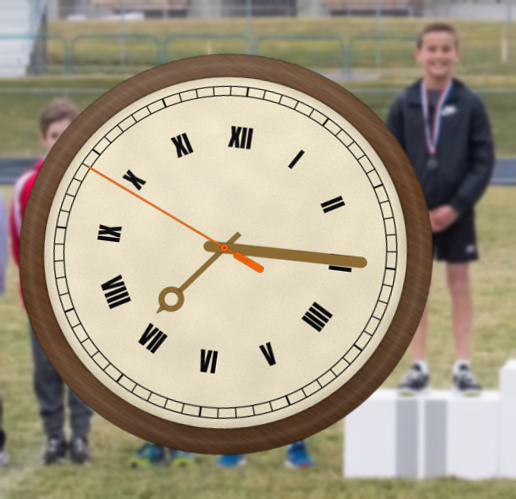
7 h 14 min 49 s
